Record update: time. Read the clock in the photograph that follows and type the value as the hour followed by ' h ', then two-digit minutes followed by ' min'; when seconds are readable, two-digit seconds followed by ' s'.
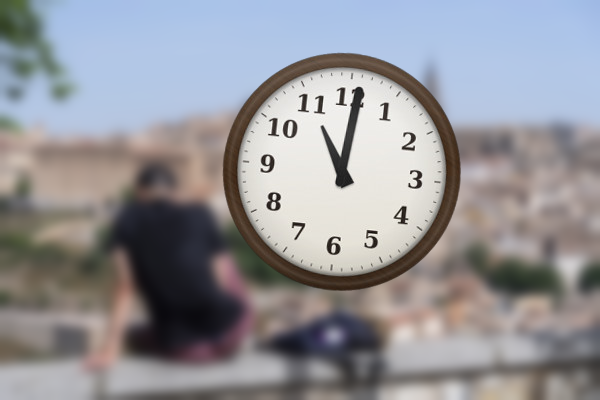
11 h 01 min
